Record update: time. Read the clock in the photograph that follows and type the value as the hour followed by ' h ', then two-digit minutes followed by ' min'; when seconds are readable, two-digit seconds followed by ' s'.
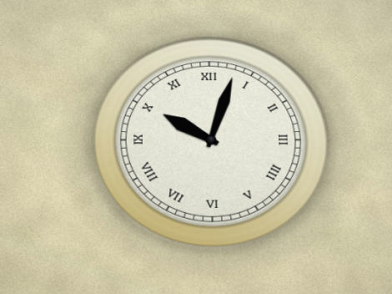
10 h 03 min
